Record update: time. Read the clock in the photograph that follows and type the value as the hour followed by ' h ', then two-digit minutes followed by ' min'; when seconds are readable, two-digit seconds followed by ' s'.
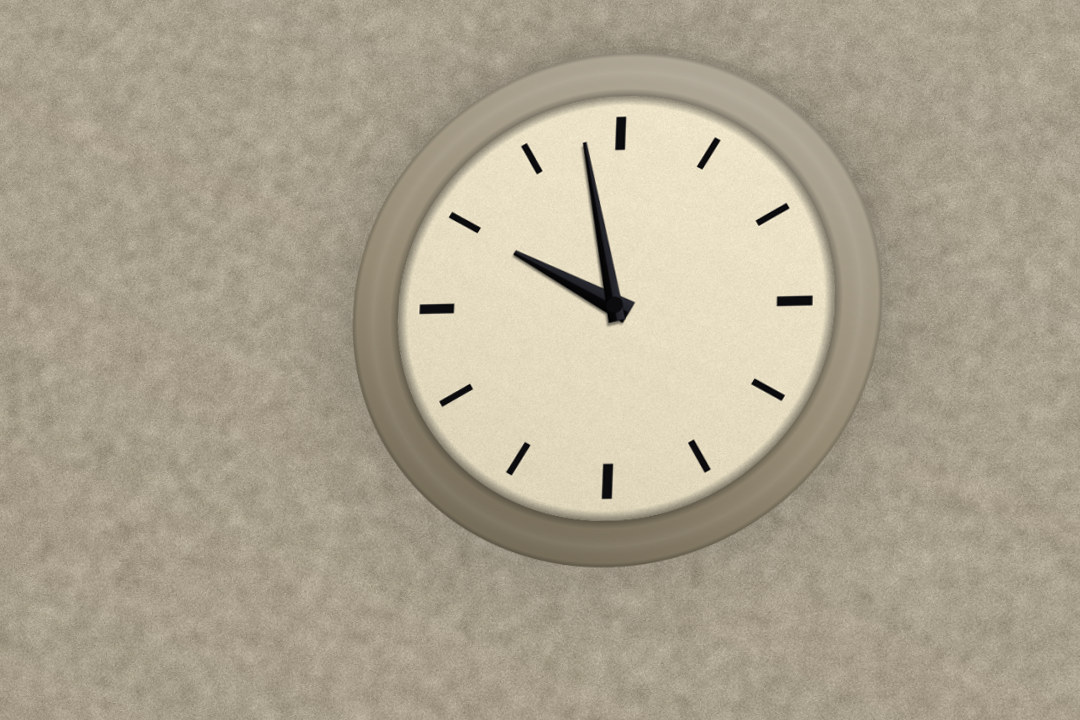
9 h 58 min
